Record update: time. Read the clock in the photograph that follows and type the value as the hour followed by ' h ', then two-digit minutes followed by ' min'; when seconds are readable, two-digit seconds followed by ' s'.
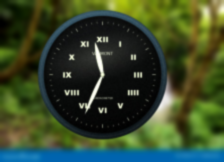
11 h 34 min
